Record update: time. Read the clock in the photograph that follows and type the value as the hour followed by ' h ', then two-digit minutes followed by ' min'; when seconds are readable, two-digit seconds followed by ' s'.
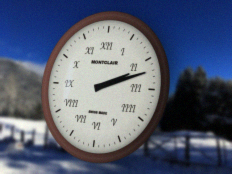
2 h 12 min
